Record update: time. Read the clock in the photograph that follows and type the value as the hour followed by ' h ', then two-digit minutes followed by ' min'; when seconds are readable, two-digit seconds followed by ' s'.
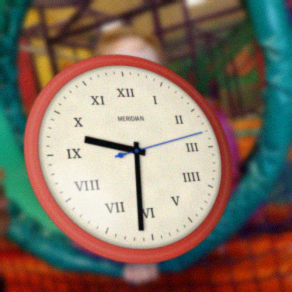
9 h 31 min 13 s
